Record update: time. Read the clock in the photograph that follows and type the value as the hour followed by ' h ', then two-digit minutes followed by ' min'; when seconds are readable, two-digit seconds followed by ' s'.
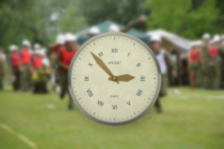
2 h 53 min
